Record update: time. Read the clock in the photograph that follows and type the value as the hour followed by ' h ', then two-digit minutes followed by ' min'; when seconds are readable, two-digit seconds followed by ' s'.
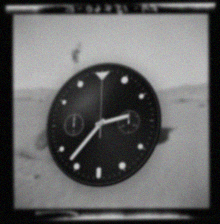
2 h 37 min
